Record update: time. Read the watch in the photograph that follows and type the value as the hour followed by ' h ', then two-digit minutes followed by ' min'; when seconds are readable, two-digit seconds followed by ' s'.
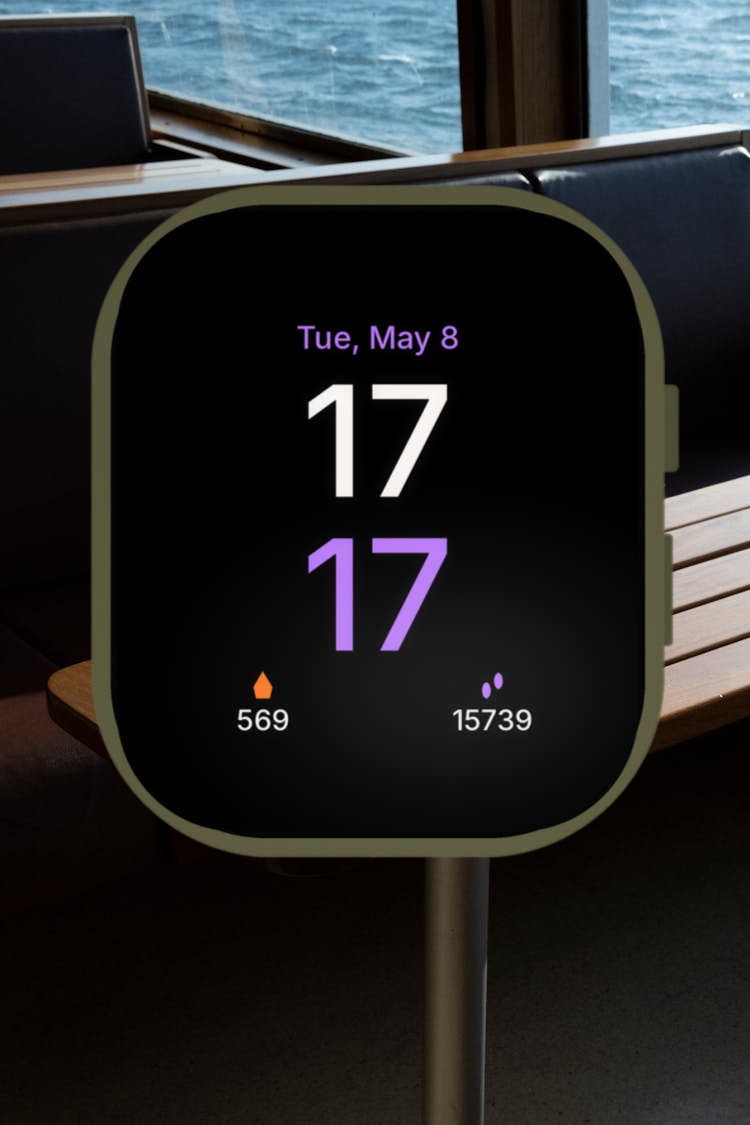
17 h 17 min
